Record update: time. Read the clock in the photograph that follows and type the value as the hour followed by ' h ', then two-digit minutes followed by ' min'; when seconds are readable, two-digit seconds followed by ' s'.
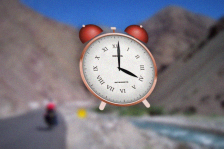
4 h 01 min
